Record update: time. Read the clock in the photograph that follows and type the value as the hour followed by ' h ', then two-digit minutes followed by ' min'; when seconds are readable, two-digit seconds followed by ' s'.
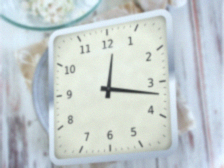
12 h 17 min
